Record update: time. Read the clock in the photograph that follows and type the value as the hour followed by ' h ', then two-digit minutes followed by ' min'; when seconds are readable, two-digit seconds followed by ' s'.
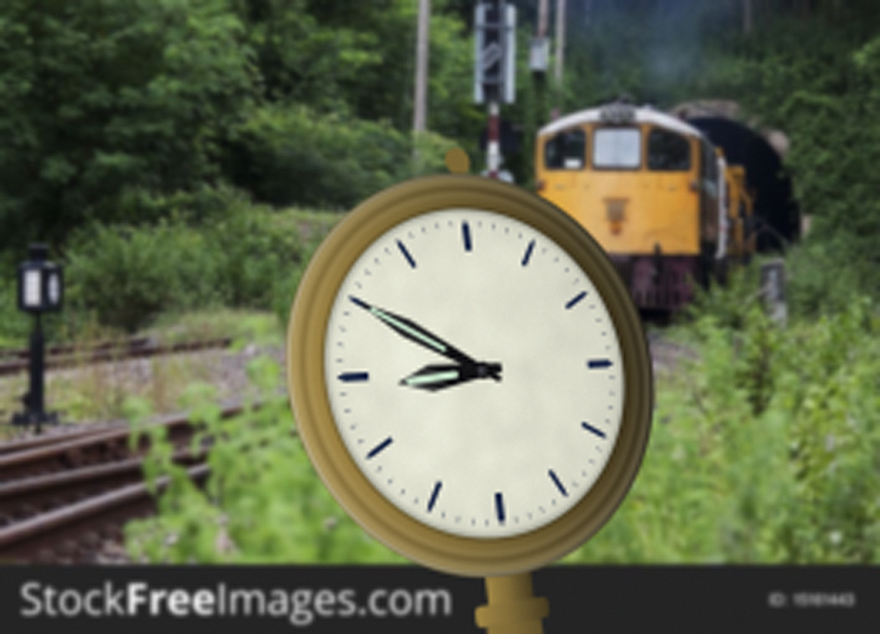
8 h 50 min
